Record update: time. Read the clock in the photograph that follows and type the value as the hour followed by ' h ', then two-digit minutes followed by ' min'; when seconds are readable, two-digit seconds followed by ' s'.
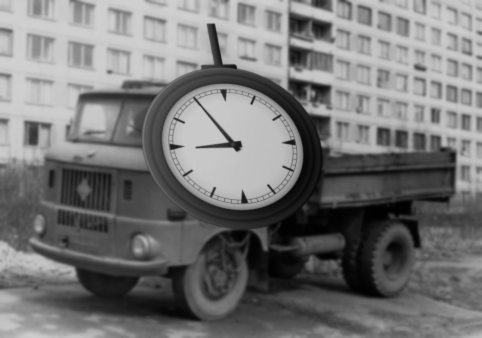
8 h 55 min
